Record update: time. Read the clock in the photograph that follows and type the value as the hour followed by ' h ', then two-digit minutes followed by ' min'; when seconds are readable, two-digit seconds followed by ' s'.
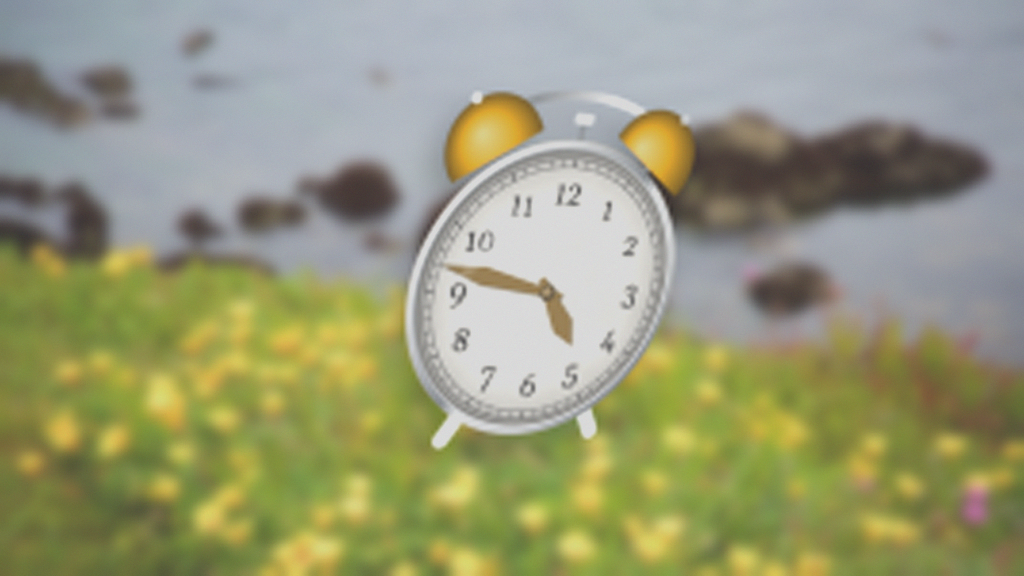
4 h 47 min
